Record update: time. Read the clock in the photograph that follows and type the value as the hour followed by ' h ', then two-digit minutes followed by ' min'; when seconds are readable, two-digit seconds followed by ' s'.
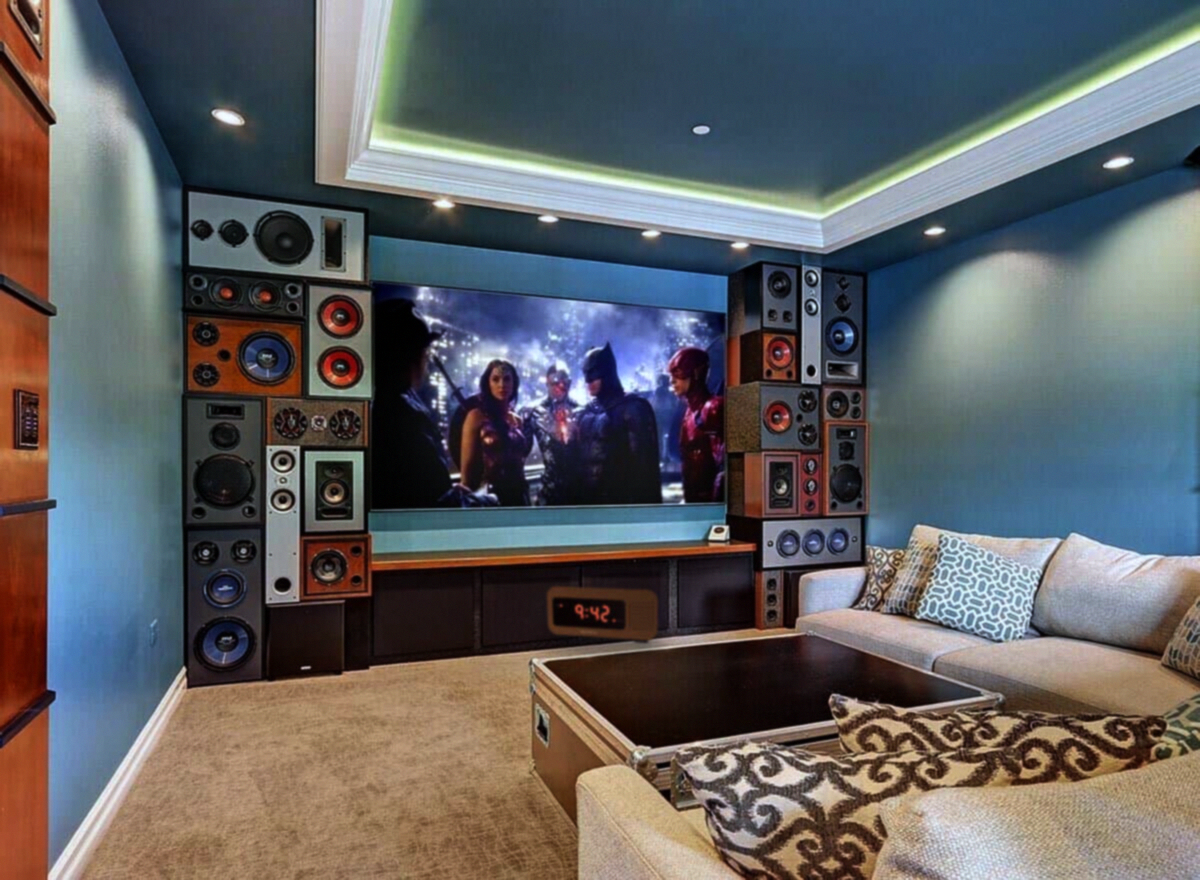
9 h 42 min
